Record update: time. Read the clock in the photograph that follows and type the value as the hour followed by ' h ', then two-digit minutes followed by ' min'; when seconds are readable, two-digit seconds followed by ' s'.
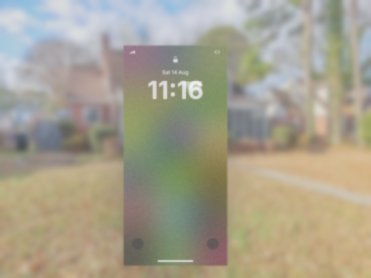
11 h 16 min
